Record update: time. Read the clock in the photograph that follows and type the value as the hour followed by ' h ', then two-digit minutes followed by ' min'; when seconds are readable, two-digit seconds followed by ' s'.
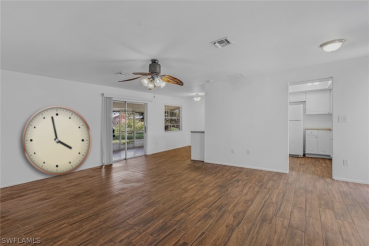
3 h 58 min
